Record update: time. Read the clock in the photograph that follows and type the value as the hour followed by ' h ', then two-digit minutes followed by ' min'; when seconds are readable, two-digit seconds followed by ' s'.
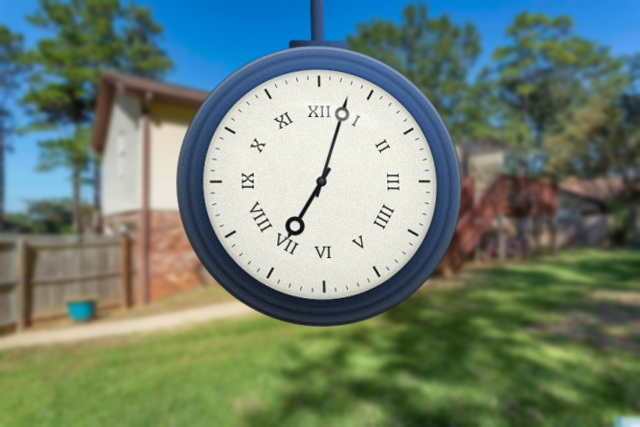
7 h 03 min
